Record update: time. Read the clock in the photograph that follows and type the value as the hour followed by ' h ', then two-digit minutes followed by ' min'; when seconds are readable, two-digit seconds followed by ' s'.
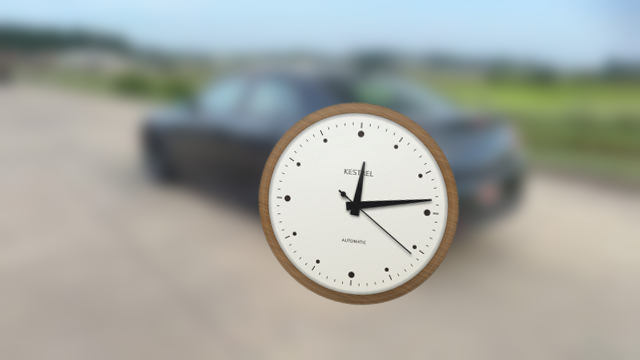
12 h 13 min 21 s
